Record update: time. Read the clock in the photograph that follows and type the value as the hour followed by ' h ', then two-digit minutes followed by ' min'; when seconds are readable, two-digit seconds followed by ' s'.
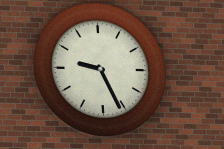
9 h 26 min
